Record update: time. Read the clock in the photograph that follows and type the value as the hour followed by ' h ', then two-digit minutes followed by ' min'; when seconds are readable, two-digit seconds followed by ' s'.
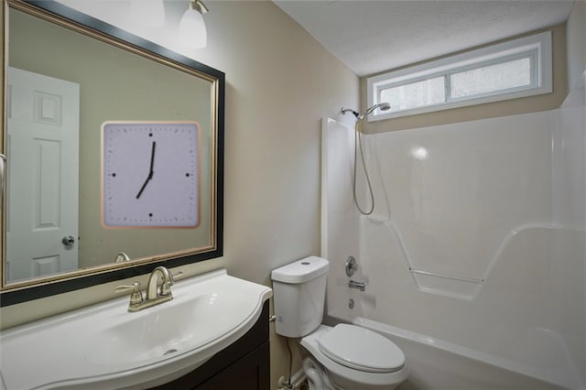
7 h 01 min
